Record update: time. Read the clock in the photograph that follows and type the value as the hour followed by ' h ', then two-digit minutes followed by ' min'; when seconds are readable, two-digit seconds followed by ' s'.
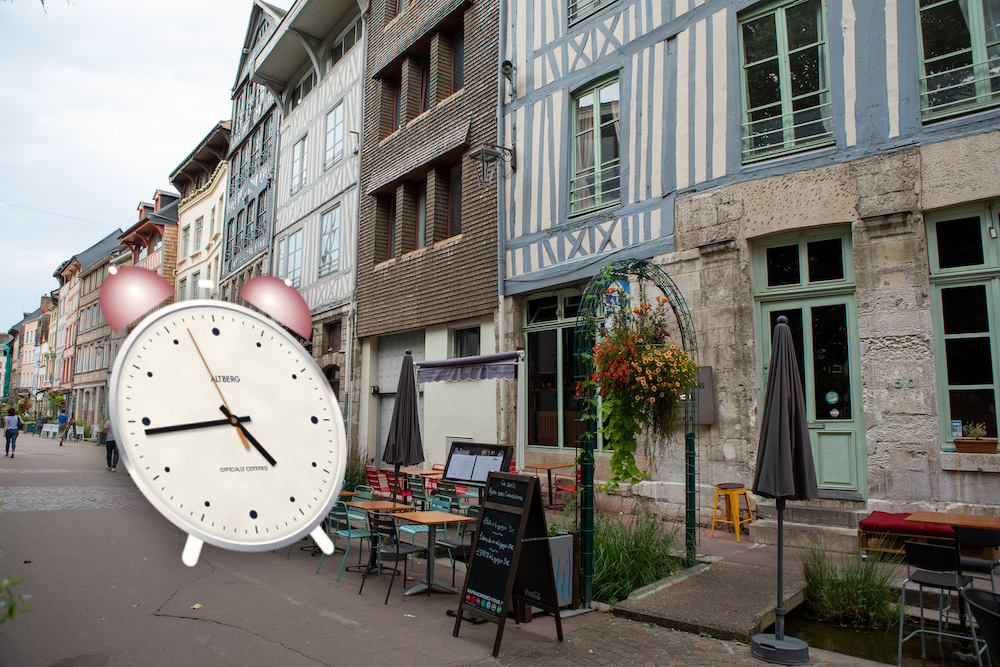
4 h 43 min 57 s
